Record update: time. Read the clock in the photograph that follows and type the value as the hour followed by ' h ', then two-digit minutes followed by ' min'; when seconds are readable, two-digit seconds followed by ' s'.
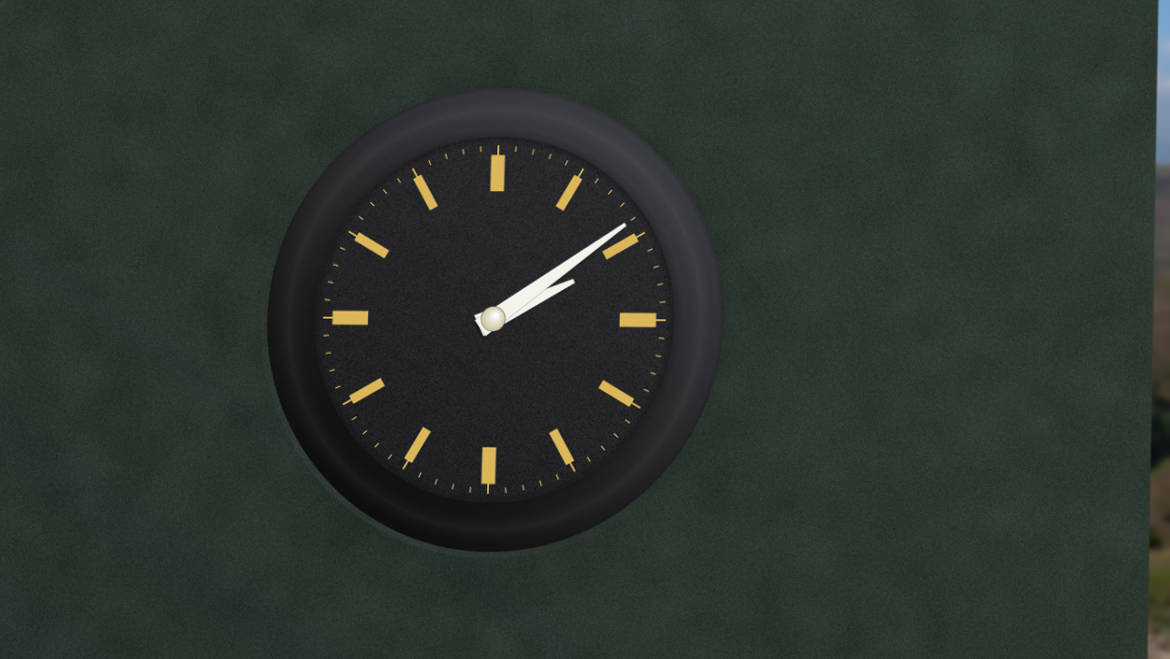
2 h 09 min
